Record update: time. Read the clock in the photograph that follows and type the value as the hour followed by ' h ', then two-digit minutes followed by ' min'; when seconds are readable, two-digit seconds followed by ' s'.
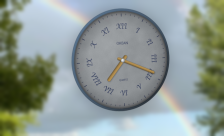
7 h 19 min
